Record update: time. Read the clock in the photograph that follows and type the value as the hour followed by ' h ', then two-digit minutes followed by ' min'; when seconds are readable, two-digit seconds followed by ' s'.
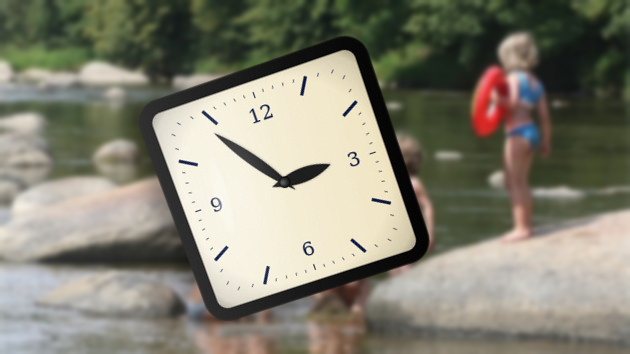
2 h 54 min
